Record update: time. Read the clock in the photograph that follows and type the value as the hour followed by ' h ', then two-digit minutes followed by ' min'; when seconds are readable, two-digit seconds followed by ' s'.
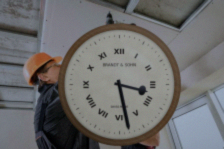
3 h 28 min
